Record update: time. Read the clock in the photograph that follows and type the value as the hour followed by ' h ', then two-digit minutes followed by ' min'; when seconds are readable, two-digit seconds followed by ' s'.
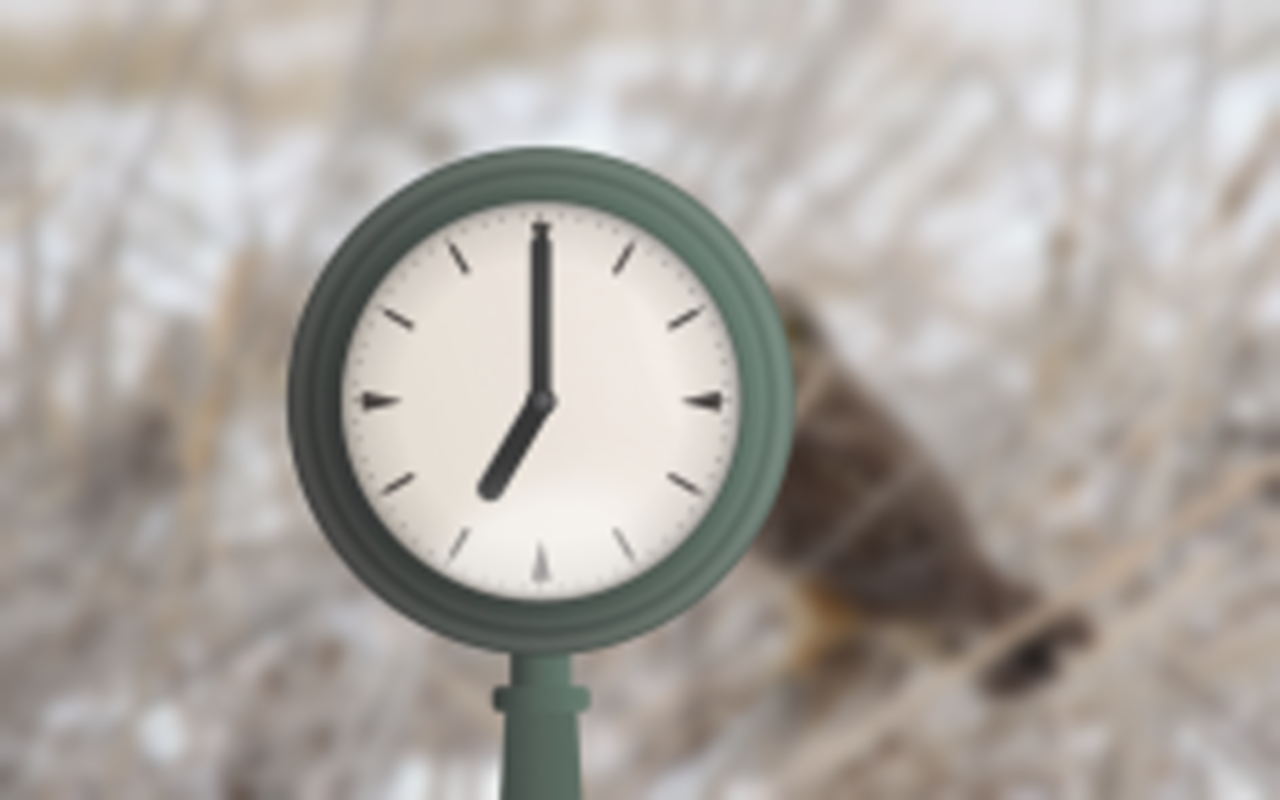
7 h 00 min
